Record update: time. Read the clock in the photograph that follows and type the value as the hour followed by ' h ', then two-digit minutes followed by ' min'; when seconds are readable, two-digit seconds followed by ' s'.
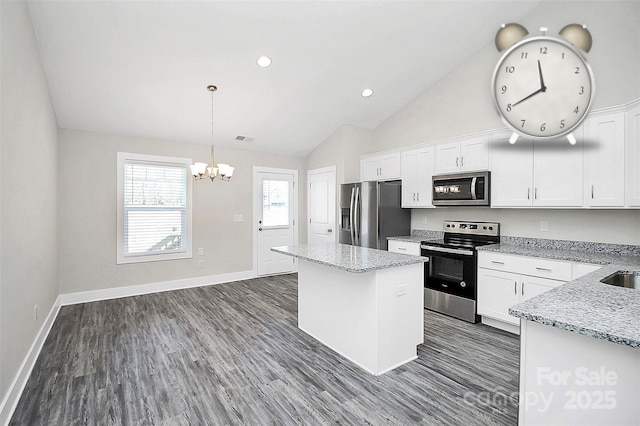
11 h 40 min
